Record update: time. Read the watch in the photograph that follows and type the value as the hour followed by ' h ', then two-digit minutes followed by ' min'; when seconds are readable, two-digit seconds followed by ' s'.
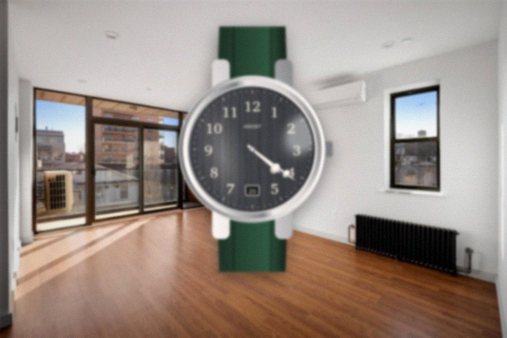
4 h 21 min
